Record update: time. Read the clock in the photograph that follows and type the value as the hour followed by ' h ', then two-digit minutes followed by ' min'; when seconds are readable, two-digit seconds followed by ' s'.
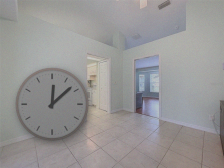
12 h 08 min
